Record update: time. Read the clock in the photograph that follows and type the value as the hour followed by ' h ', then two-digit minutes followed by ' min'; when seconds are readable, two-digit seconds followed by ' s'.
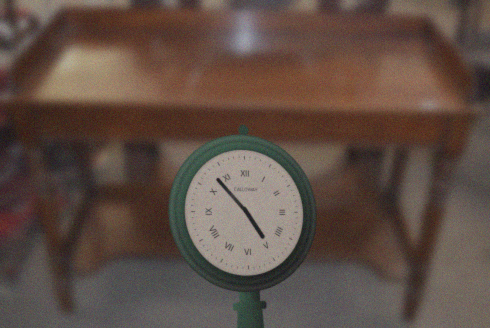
4 h 53 min
